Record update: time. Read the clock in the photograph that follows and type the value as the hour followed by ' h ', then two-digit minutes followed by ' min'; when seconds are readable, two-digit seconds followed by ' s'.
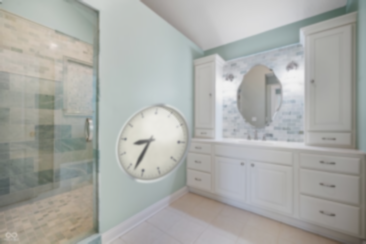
8 h 33 min
